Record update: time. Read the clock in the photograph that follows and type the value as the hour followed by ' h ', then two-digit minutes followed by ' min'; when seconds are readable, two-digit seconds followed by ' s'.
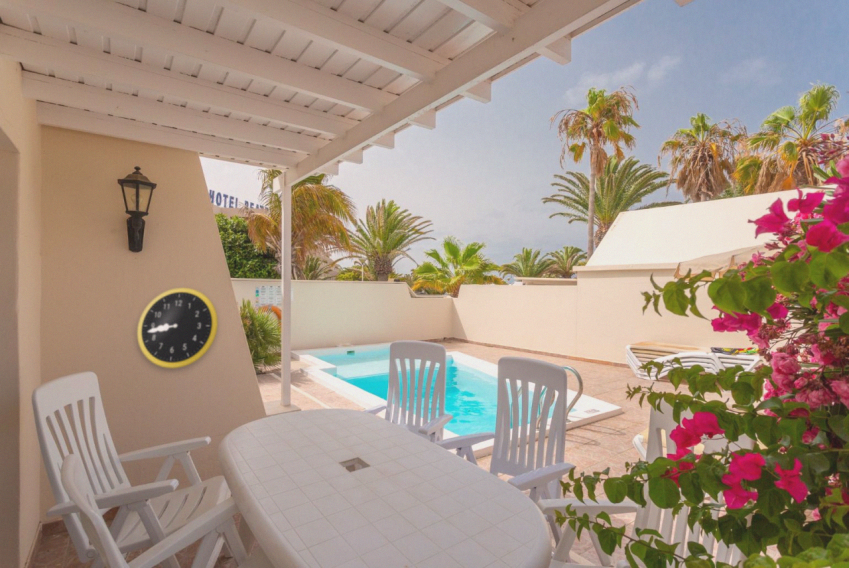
8 h 43 min
